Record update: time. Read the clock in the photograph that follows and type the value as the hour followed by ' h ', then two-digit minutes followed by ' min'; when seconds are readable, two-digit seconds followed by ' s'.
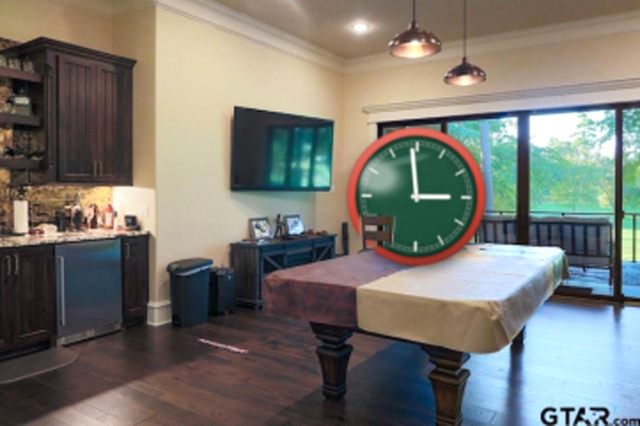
2 h 59 min
